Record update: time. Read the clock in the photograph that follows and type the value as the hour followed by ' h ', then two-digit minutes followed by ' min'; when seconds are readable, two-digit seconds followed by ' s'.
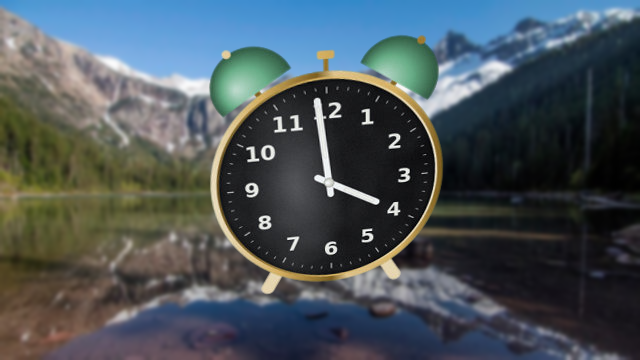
3 h 59 min
